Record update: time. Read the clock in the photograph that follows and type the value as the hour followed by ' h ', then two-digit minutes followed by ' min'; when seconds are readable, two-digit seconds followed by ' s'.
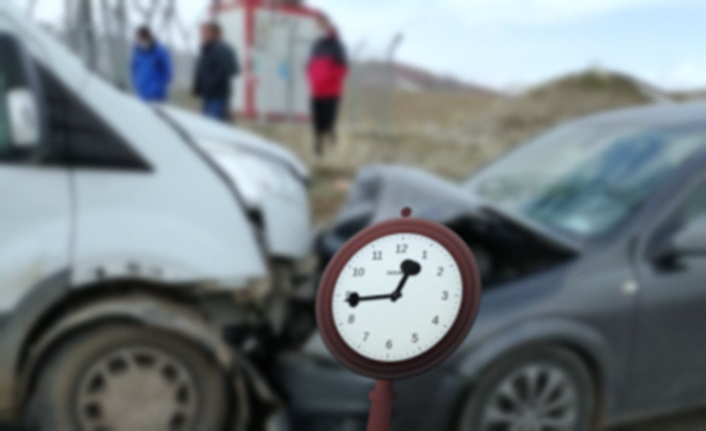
12 h 44 min
